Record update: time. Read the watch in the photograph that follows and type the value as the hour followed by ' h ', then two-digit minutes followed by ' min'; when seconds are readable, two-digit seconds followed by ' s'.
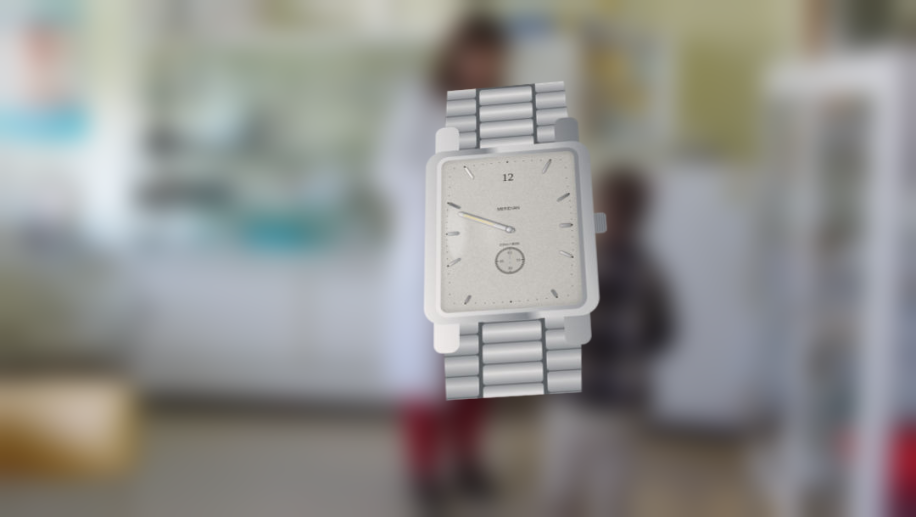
9 h 49 min
